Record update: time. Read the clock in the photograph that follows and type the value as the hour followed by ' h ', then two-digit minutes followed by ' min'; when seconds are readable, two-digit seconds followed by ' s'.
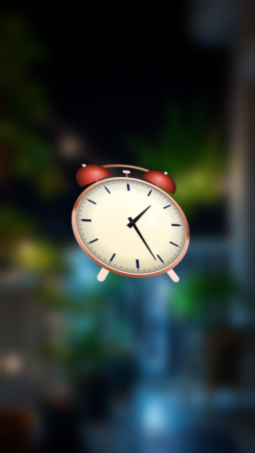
1 h 26 min
